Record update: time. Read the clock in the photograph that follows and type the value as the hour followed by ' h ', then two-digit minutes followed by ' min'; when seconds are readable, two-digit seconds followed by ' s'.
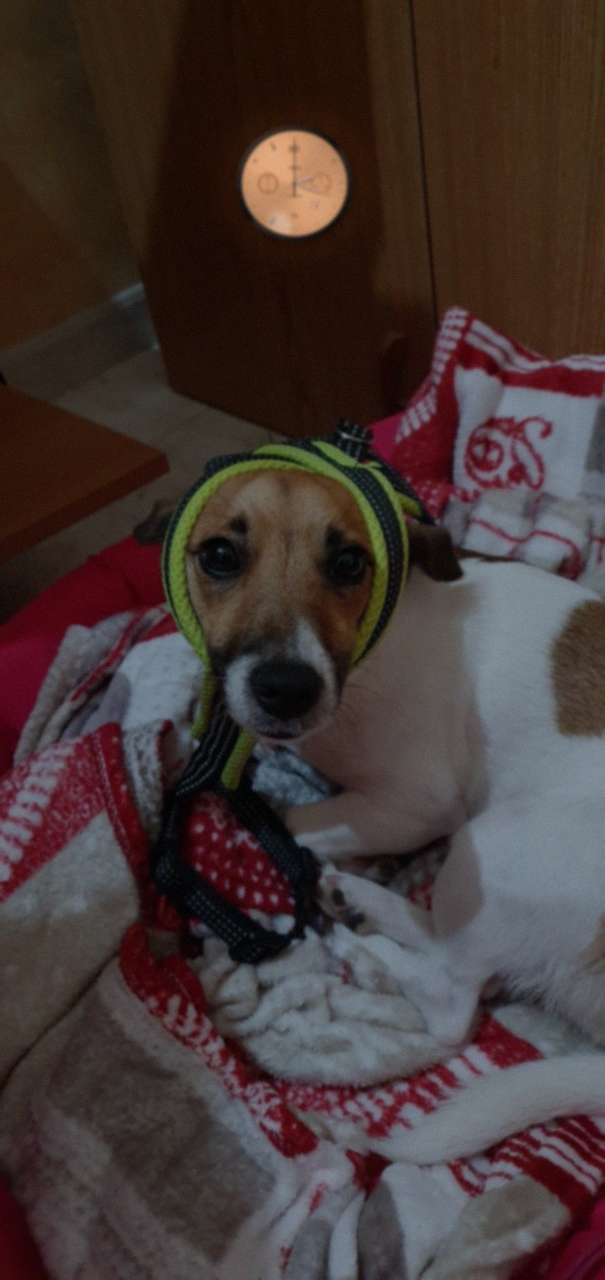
2 h 18 min
